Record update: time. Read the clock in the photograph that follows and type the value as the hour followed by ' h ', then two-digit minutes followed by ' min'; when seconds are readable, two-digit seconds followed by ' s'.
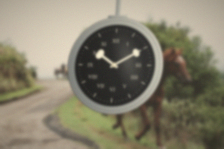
10 h 10 min
